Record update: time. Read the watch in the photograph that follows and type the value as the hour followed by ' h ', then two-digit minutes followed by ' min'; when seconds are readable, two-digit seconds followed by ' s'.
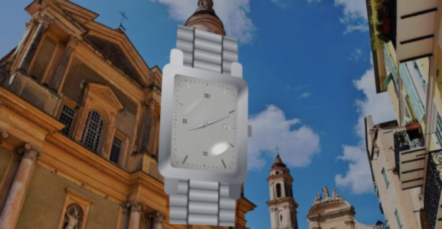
8 h 11 min
